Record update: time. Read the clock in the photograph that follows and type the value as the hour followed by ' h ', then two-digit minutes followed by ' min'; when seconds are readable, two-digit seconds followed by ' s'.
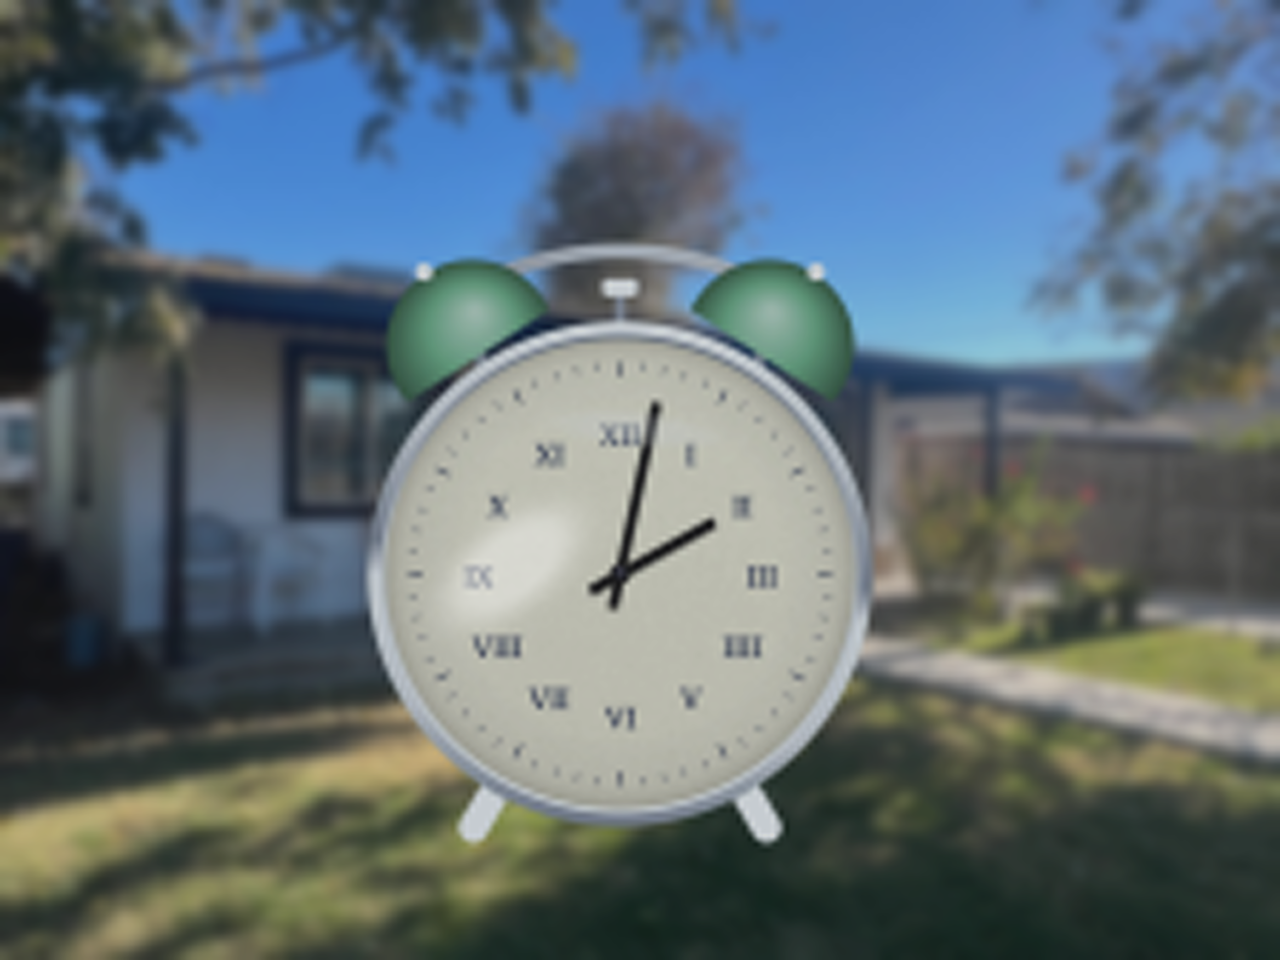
2 h 02 min
